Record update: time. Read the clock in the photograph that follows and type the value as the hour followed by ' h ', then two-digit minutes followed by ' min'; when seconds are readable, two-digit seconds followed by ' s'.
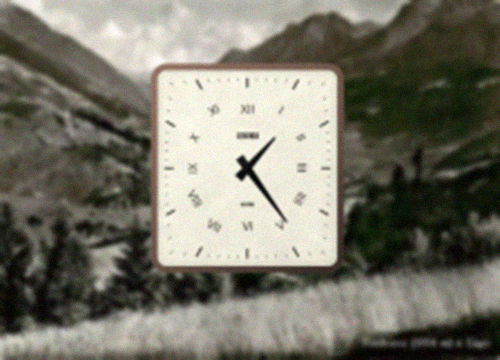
1 h 24 min
